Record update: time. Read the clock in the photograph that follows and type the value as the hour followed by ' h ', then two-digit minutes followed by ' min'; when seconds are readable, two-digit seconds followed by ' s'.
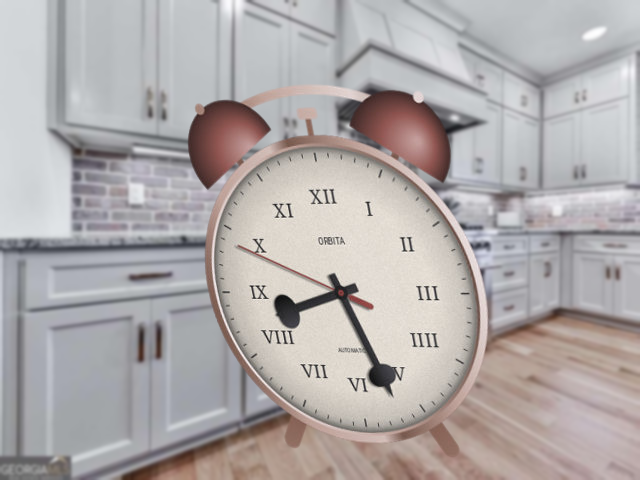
8 h 26 min 49 s
